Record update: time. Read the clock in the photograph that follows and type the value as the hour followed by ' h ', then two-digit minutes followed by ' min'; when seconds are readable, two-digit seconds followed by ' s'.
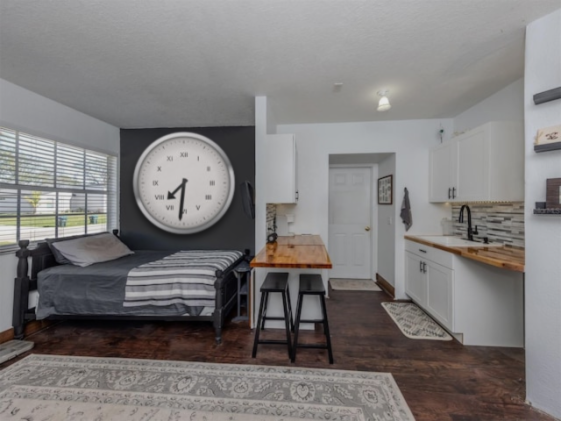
7 h 31 min
